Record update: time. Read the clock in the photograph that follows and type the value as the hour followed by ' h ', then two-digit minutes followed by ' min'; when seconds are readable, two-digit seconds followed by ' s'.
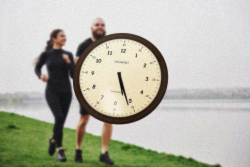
5 h 26 min
